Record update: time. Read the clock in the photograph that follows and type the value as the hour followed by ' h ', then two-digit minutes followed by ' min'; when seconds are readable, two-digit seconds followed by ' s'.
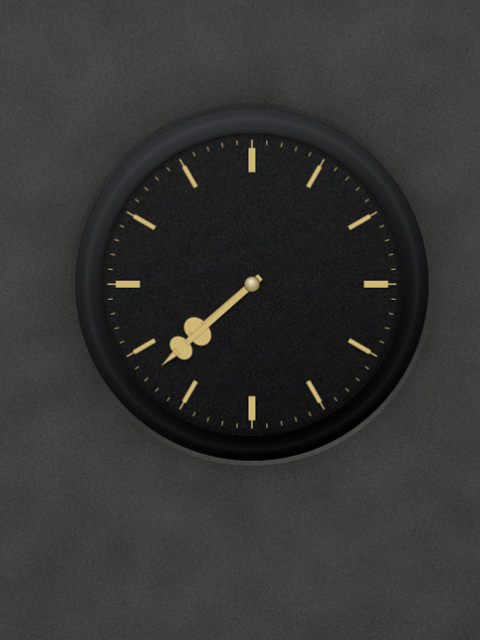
7 h 38 min
